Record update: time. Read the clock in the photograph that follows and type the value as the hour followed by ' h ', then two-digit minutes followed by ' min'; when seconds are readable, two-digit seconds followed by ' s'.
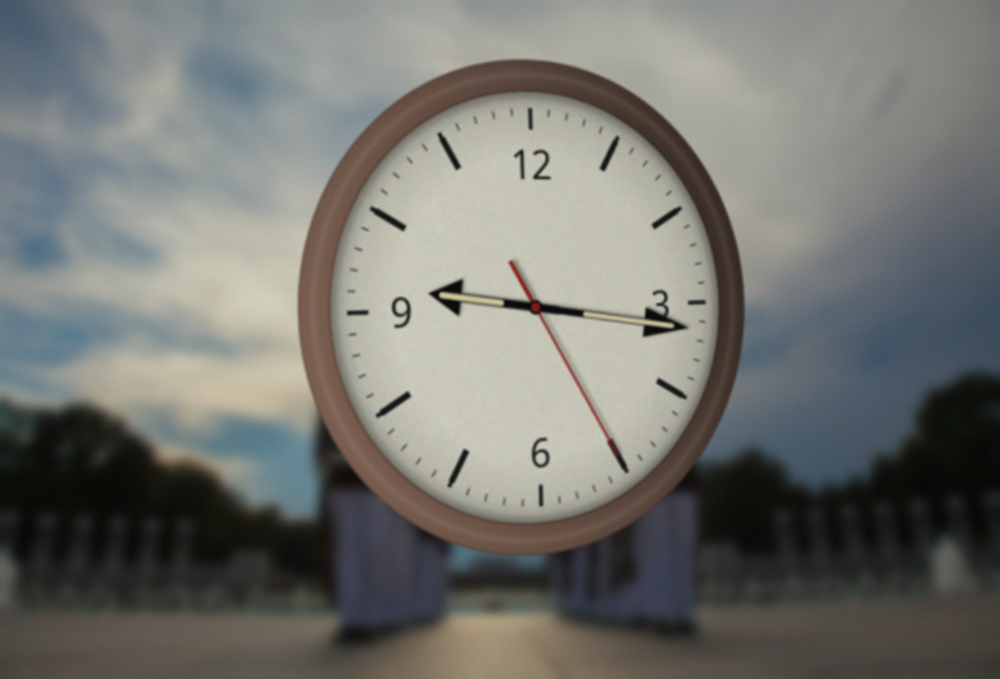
9 h 16 min 25 s
